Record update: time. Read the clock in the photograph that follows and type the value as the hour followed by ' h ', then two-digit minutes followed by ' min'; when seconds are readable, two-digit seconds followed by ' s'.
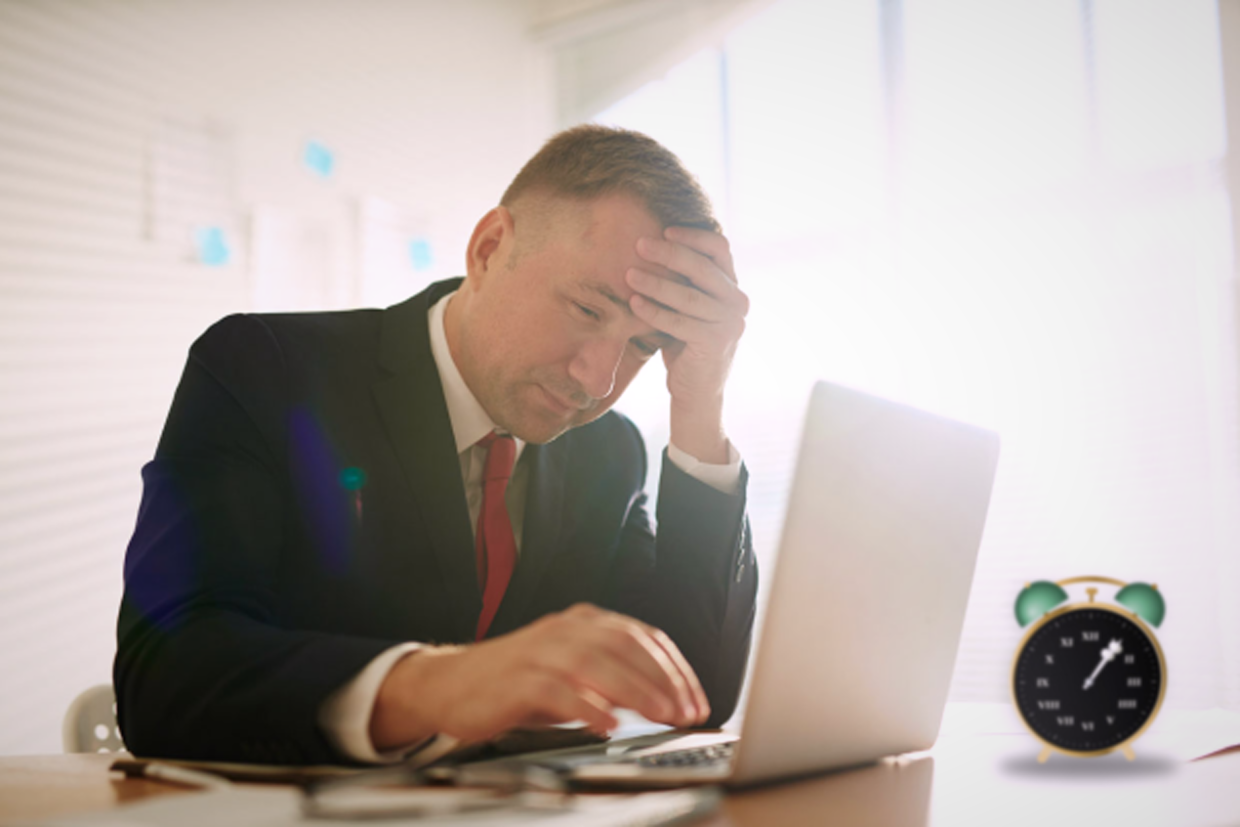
1 h 06 min
